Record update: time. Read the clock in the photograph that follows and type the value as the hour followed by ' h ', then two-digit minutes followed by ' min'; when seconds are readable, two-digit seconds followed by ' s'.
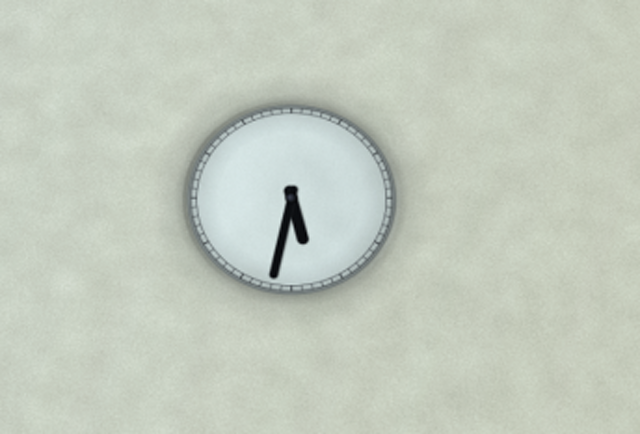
5 h 32 min
